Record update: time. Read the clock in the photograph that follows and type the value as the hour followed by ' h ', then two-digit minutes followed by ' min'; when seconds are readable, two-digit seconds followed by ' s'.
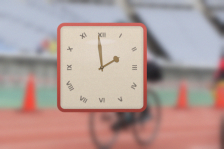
1 h 59 min
